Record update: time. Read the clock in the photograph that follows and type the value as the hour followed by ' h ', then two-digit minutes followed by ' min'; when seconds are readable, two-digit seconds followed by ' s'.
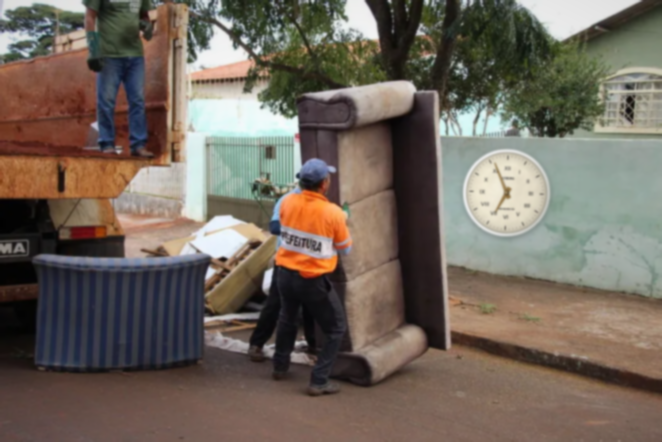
6 h 56 min
